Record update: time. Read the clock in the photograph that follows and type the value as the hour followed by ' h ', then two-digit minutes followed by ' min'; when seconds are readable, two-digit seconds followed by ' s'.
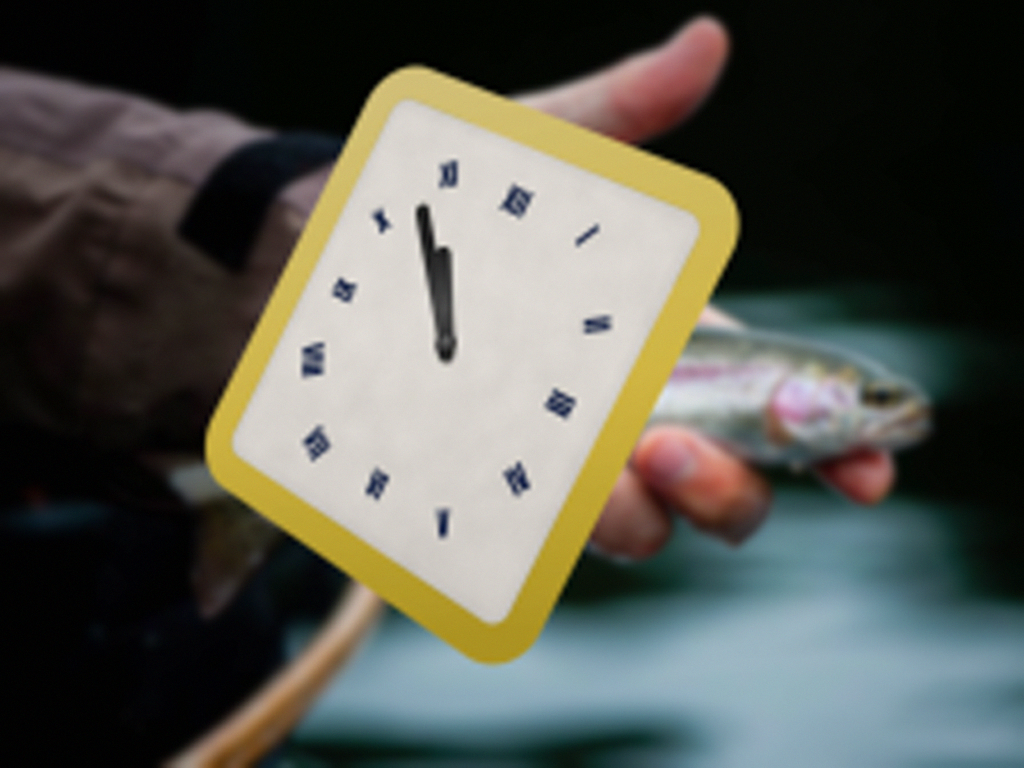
10 h 53 min
